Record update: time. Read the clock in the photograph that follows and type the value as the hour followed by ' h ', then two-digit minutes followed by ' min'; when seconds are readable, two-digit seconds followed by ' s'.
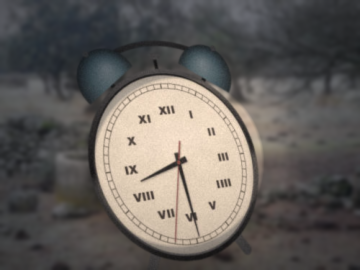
8 h 29 min 33 s
